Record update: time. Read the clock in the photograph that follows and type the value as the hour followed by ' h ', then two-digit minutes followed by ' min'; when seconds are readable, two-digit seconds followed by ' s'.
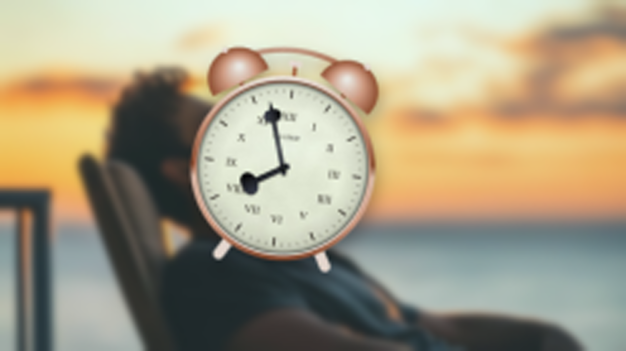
7 h 57 min
